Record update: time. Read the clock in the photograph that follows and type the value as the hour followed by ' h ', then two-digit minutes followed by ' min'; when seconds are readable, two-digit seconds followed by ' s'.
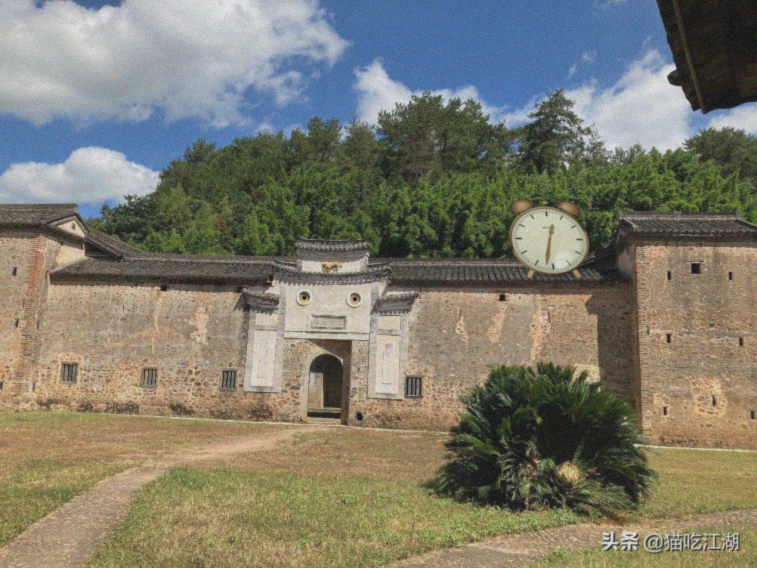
12 h 32 min
